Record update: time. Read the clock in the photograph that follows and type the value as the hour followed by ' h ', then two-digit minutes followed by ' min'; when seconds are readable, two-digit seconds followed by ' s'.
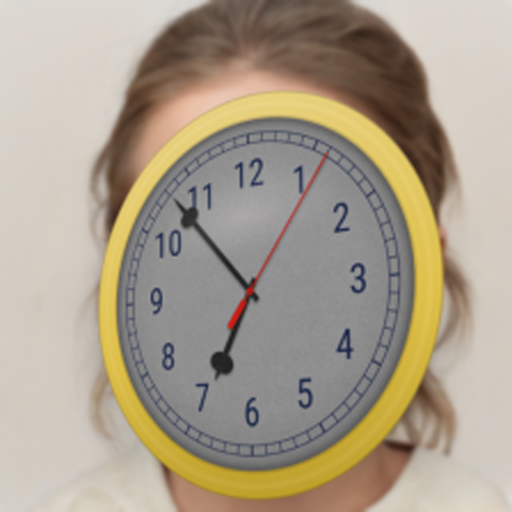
6 h 53 min 06 s
